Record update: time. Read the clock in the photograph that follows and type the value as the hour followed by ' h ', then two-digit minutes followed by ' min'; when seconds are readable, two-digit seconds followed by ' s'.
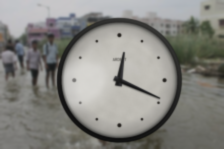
12 h 19 min
